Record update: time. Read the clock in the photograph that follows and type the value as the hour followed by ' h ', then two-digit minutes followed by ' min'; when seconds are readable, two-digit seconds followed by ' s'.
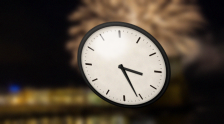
3 h 26 min
